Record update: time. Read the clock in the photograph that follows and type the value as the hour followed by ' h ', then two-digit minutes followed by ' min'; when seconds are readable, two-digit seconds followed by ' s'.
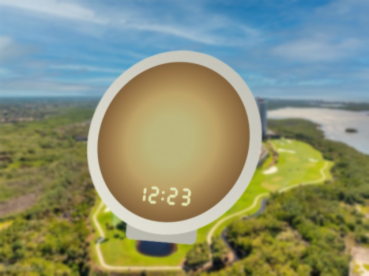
12 h 23 min
